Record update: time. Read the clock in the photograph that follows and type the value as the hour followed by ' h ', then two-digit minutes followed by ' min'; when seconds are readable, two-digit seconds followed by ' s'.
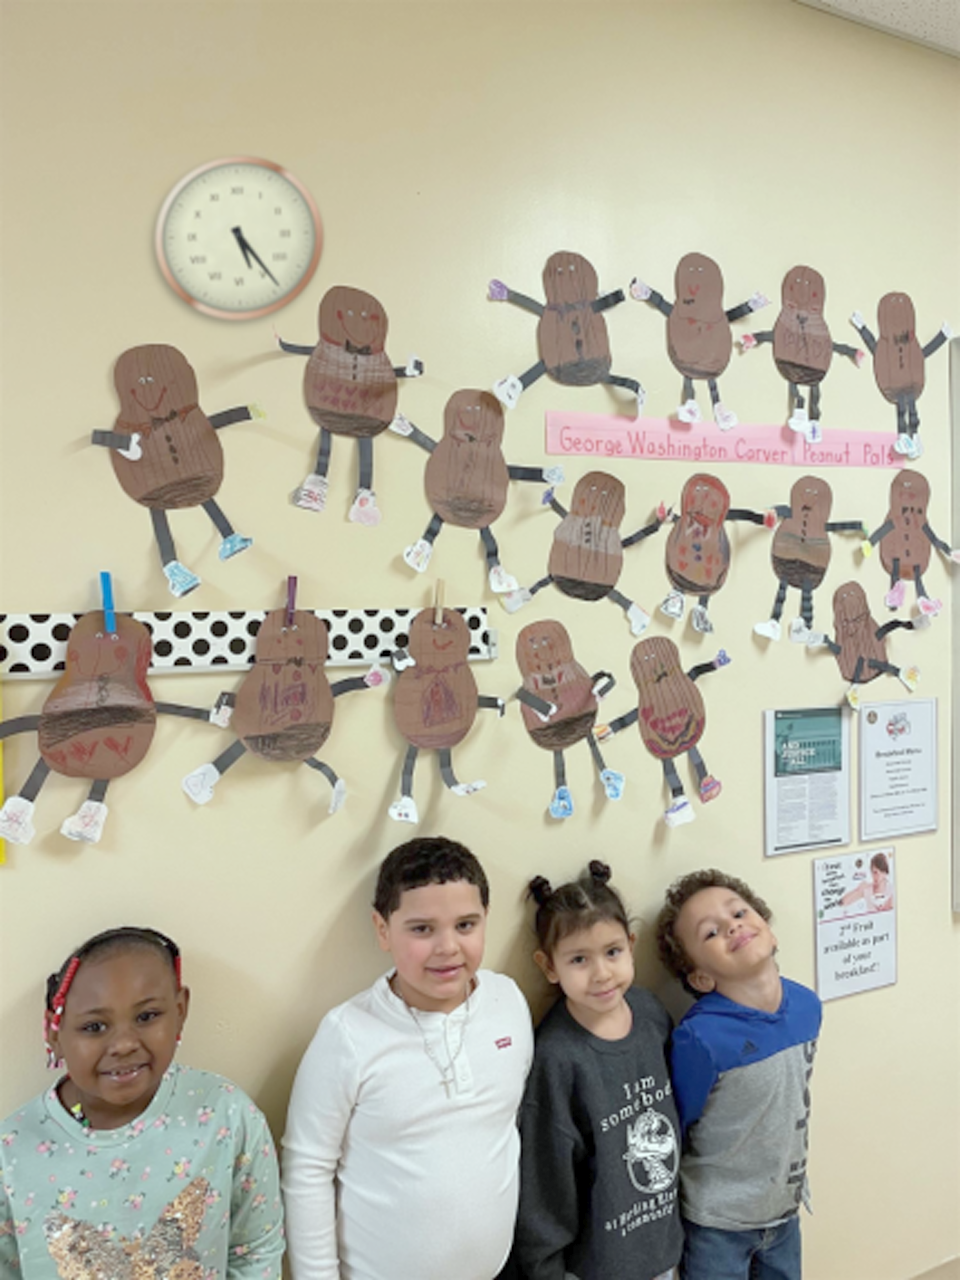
5 h 24 min
